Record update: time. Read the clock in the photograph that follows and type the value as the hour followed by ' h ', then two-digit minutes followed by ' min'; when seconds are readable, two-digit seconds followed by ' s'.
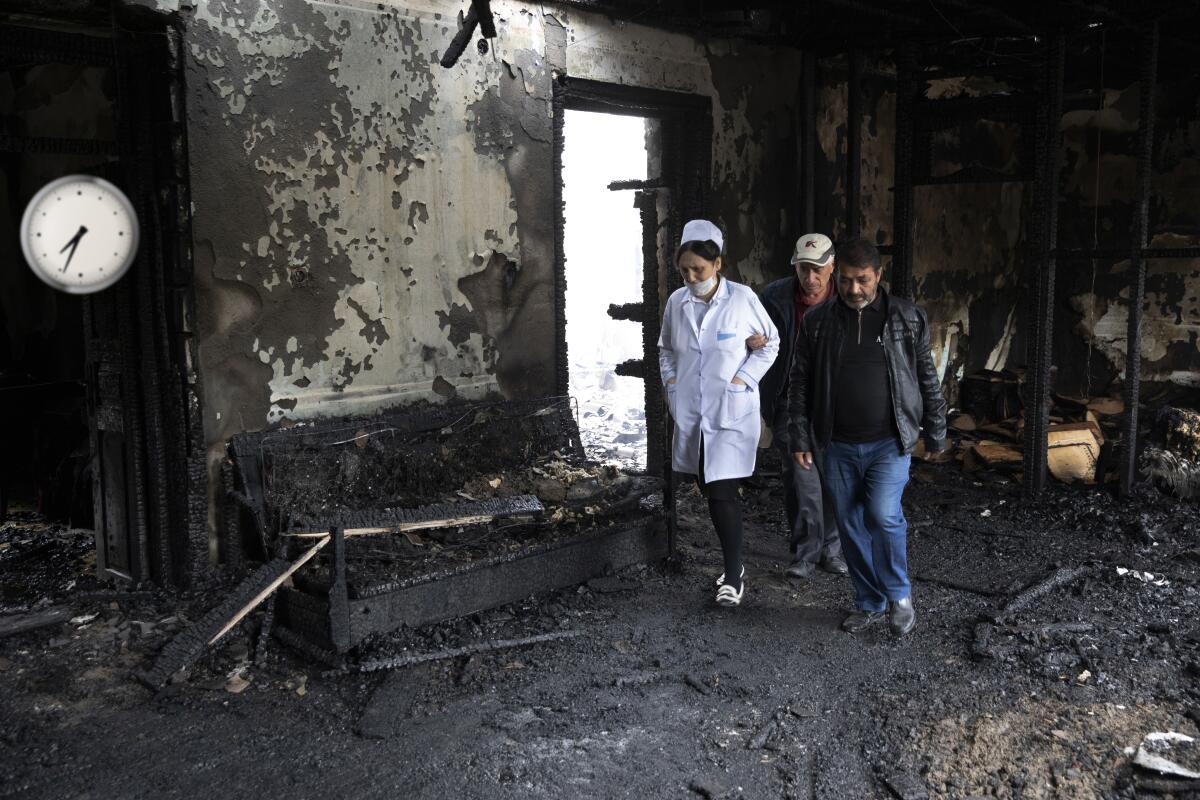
7 h 34 min
